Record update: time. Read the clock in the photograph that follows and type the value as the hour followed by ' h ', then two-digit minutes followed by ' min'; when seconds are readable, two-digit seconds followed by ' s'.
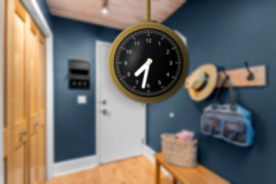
7 h 32 min
